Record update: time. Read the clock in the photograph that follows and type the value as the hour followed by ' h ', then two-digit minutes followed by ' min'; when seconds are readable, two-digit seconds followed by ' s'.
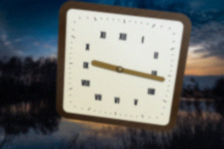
9 h 16 min
